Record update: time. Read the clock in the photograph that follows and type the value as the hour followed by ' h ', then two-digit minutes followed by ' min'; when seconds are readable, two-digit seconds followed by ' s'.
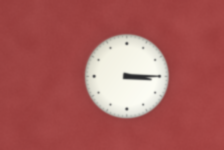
3 h 15 min
